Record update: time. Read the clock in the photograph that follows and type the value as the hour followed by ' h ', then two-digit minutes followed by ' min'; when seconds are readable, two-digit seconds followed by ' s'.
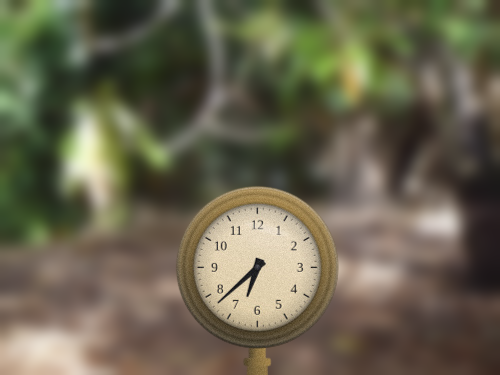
6 h 38 min
